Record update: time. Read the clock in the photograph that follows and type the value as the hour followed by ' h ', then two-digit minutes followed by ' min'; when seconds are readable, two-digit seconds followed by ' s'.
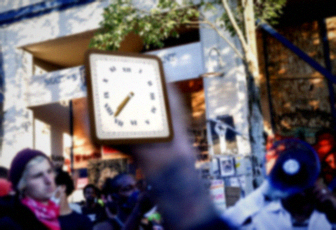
7 h 37 min
